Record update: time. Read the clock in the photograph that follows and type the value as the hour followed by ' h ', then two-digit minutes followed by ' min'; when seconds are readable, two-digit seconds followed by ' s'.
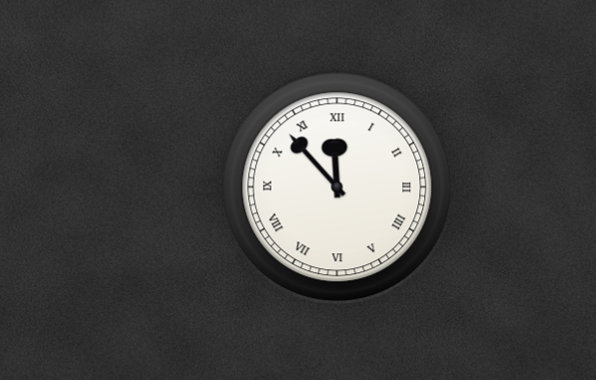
11 h 53 min
